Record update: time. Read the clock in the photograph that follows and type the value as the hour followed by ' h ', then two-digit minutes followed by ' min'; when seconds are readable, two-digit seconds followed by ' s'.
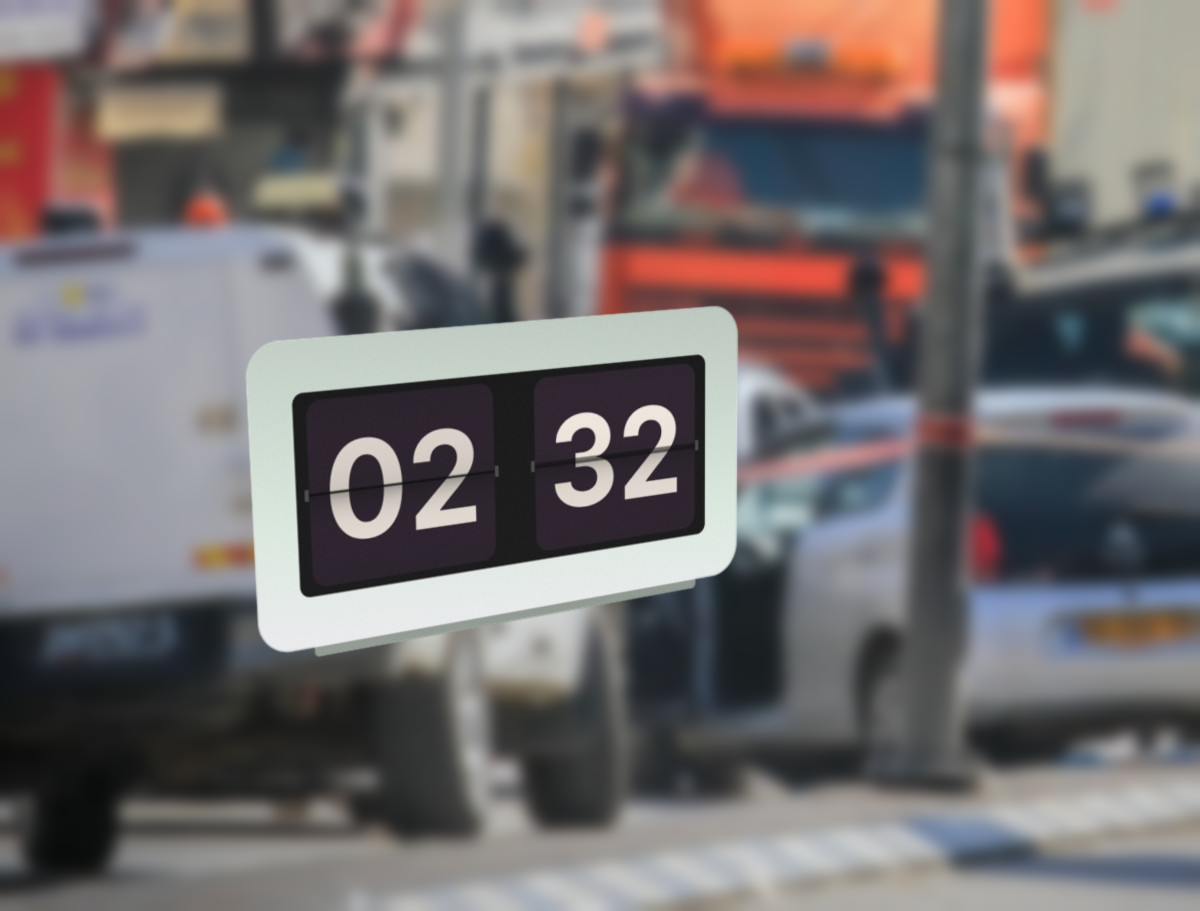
2 h 32 min
